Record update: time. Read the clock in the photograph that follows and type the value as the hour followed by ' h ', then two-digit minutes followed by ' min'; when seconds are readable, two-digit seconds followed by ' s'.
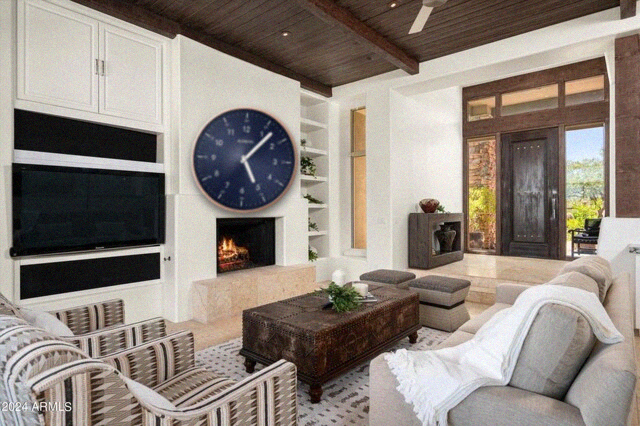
5 h 07 min
